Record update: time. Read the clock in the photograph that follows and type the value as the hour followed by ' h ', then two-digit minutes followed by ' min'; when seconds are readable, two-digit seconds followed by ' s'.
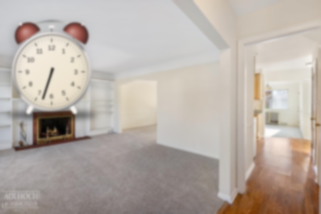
6 h 33 min
